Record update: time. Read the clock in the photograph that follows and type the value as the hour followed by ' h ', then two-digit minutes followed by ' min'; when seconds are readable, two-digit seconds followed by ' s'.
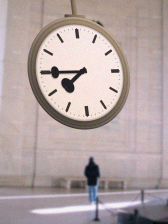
7 h 45 min
